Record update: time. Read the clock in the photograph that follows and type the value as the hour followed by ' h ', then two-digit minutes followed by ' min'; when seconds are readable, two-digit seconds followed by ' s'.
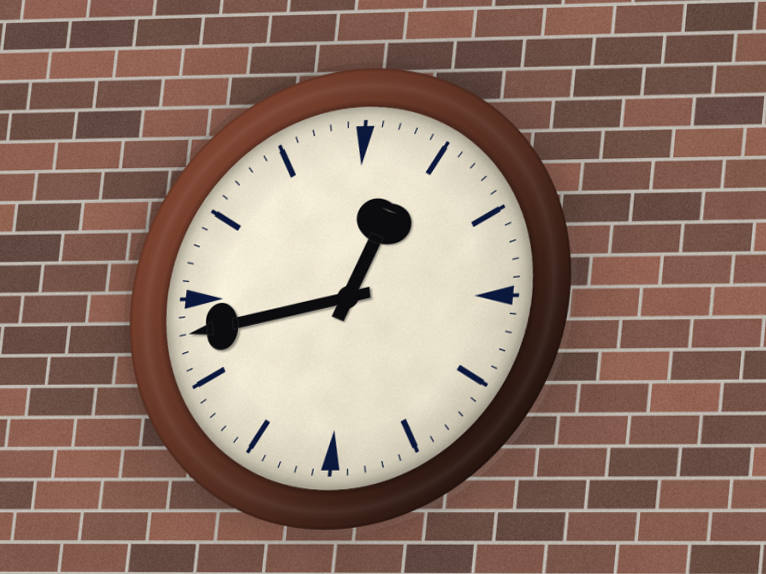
12 h 43 min
